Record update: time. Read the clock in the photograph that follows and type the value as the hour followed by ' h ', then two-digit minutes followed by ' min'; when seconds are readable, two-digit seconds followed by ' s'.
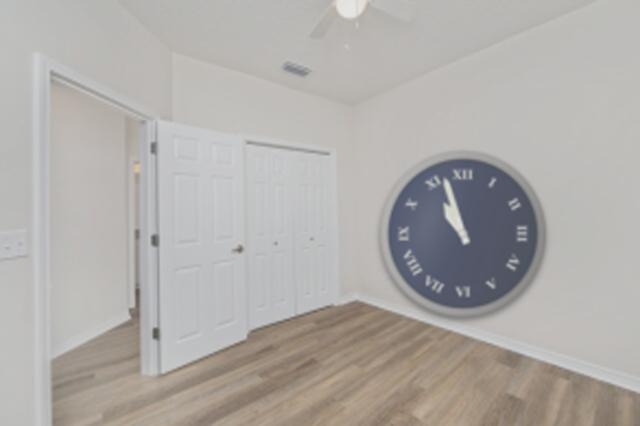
10 h 57 min
